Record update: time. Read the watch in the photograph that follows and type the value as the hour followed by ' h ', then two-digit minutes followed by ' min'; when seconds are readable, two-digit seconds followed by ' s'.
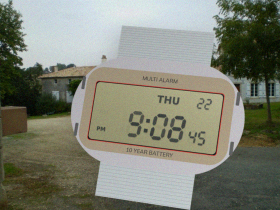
9 h 08 min 45 s
